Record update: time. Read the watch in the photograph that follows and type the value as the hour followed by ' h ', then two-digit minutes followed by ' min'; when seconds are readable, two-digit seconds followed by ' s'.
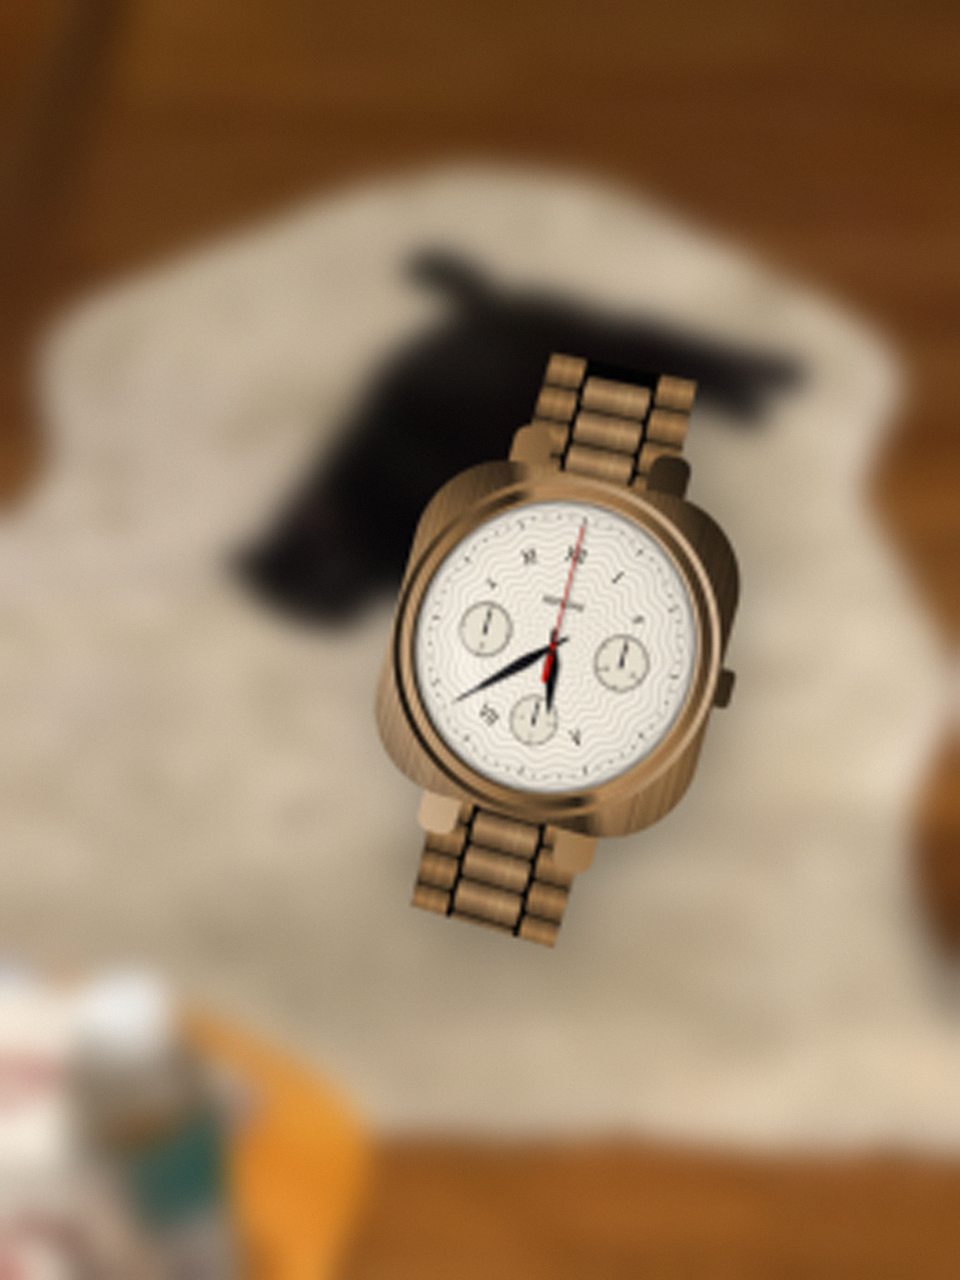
5 h 38 min
